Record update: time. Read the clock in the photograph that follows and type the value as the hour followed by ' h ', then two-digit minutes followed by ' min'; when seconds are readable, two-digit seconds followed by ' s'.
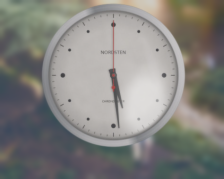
5 h 29 min 00 s
